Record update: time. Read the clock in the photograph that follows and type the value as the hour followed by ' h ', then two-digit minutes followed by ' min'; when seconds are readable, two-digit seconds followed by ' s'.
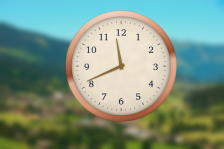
11 h 41 min
